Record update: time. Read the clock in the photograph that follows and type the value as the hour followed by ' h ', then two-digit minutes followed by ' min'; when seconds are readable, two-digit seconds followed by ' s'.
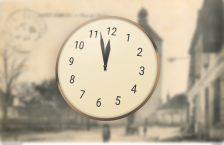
11 h 57 min
